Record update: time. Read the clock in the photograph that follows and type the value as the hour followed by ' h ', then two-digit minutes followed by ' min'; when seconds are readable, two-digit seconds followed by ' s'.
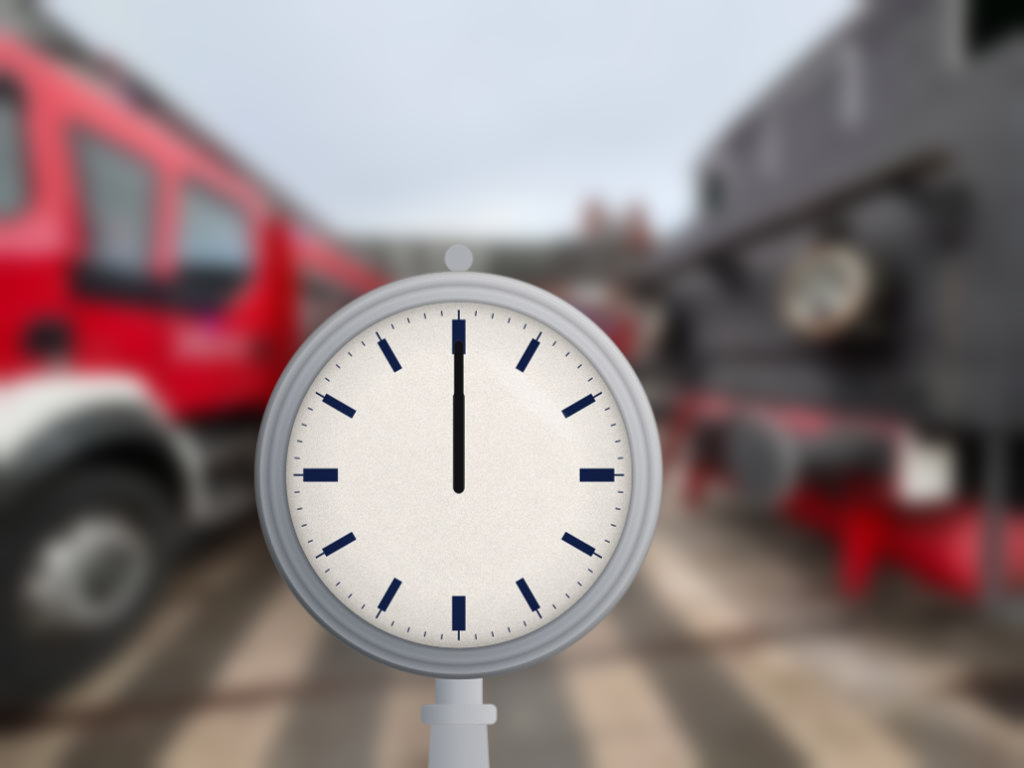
12 h 00 min
